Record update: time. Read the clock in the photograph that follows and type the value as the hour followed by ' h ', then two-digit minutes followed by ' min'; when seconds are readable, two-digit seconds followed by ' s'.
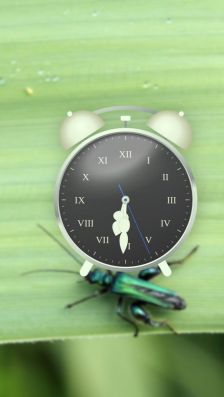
6 h 30 min 26 s
